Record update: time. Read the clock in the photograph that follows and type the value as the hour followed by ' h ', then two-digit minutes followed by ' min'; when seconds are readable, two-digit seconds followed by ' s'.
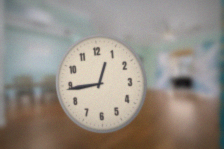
12 h 44 min
